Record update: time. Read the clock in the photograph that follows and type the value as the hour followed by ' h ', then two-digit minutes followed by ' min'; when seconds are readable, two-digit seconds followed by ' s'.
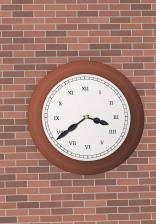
3 h 39 min
